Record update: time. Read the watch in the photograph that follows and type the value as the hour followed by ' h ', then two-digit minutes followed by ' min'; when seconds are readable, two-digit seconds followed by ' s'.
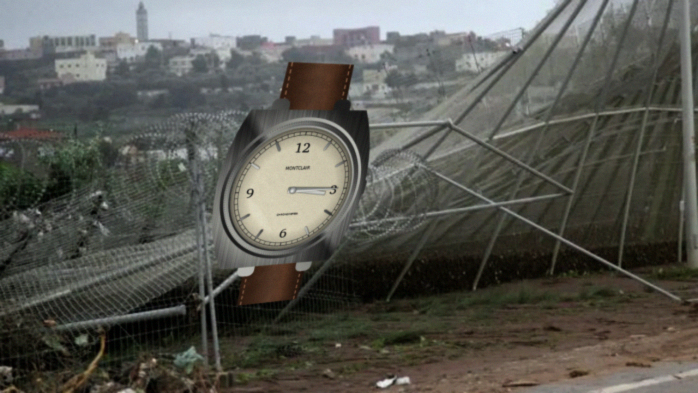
3 h 15 min
